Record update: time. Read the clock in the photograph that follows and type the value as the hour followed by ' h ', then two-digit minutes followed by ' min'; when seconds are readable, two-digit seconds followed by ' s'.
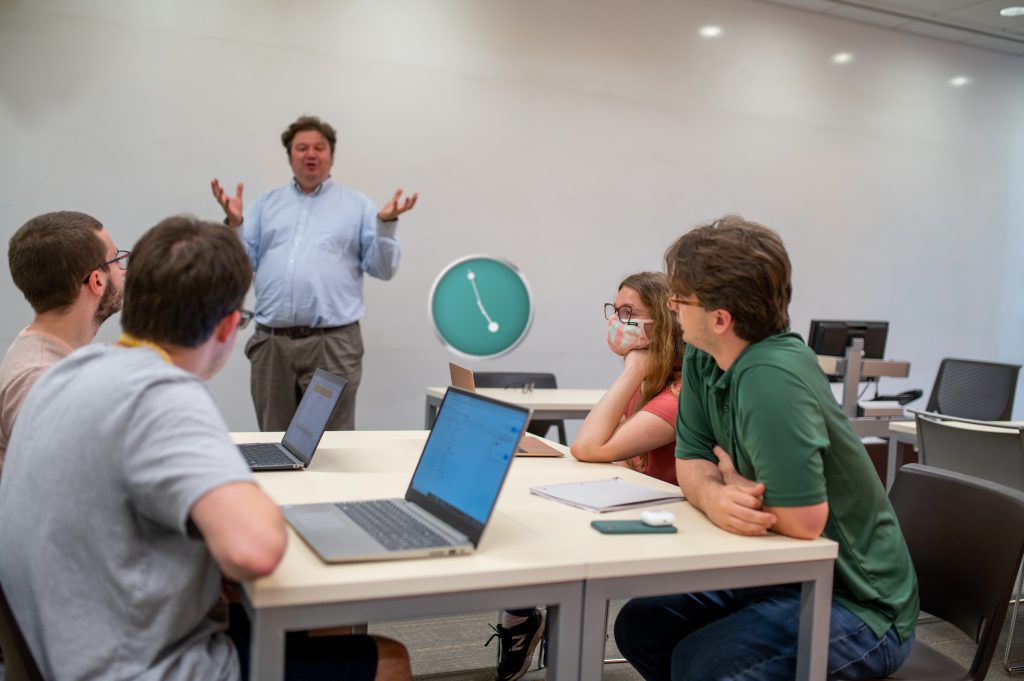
4 h 57 min
